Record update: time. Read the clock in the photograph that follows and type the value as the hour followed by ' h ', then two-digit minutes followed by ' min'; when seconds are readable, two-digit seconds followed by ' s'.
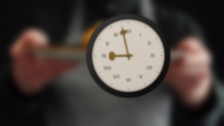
8 h 58 min
